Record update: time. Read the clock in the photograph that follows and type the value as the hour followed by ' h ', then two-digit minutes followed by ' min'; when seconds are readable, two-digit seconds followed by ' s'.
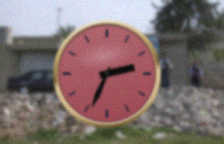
2 h 34 min
